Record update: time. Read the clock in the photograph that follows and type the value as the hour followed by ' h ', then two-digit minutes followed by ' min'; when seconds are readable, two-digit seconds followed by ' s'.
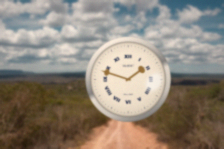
1 h 48 min
